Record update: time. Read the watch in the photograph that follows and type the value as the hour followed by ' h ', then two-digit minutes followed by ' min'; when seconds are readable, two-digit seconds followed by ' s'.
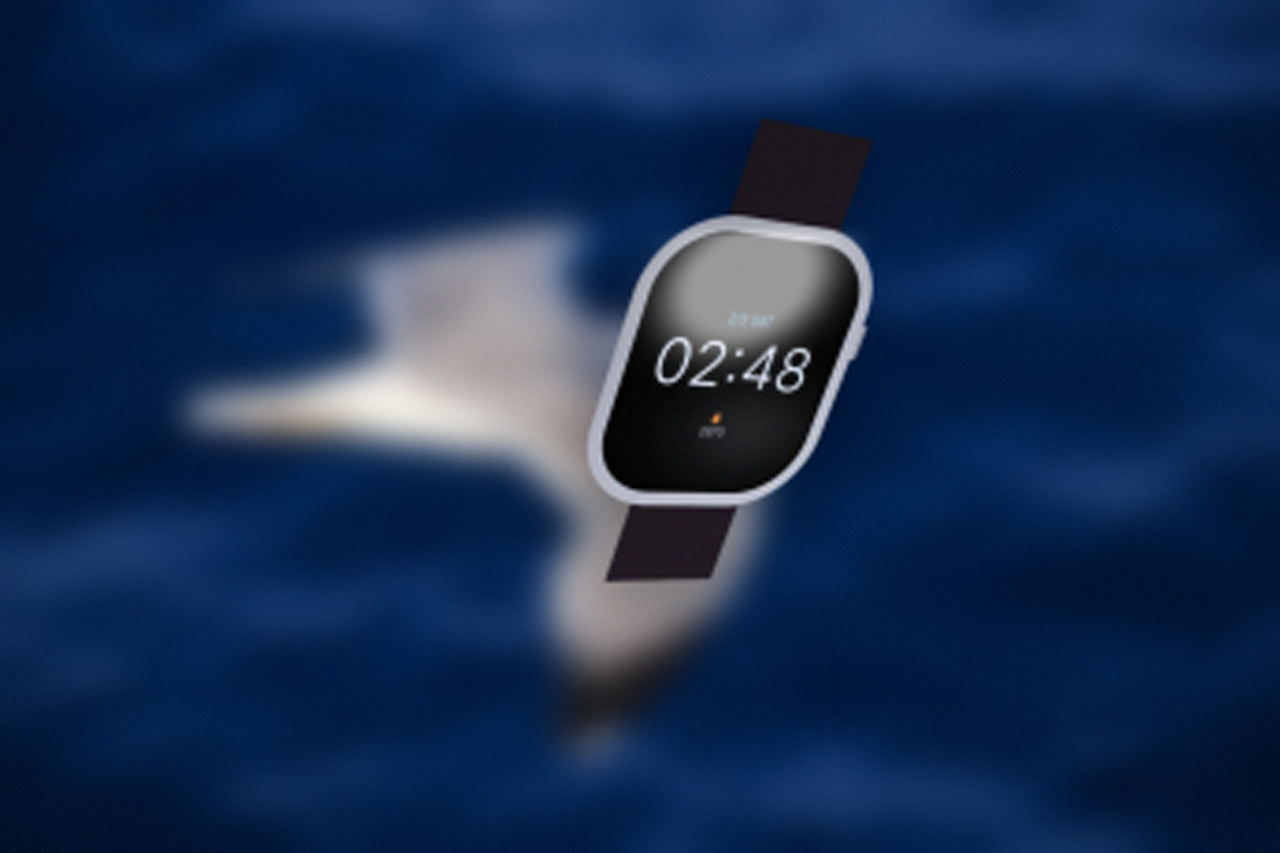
2 h 48 min
